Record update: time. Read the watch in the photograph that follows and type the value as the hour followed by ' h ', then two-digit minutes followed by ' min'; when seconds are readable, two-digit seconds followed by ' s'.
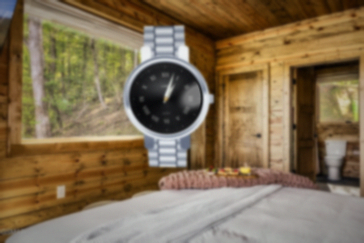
1 h 03 min
